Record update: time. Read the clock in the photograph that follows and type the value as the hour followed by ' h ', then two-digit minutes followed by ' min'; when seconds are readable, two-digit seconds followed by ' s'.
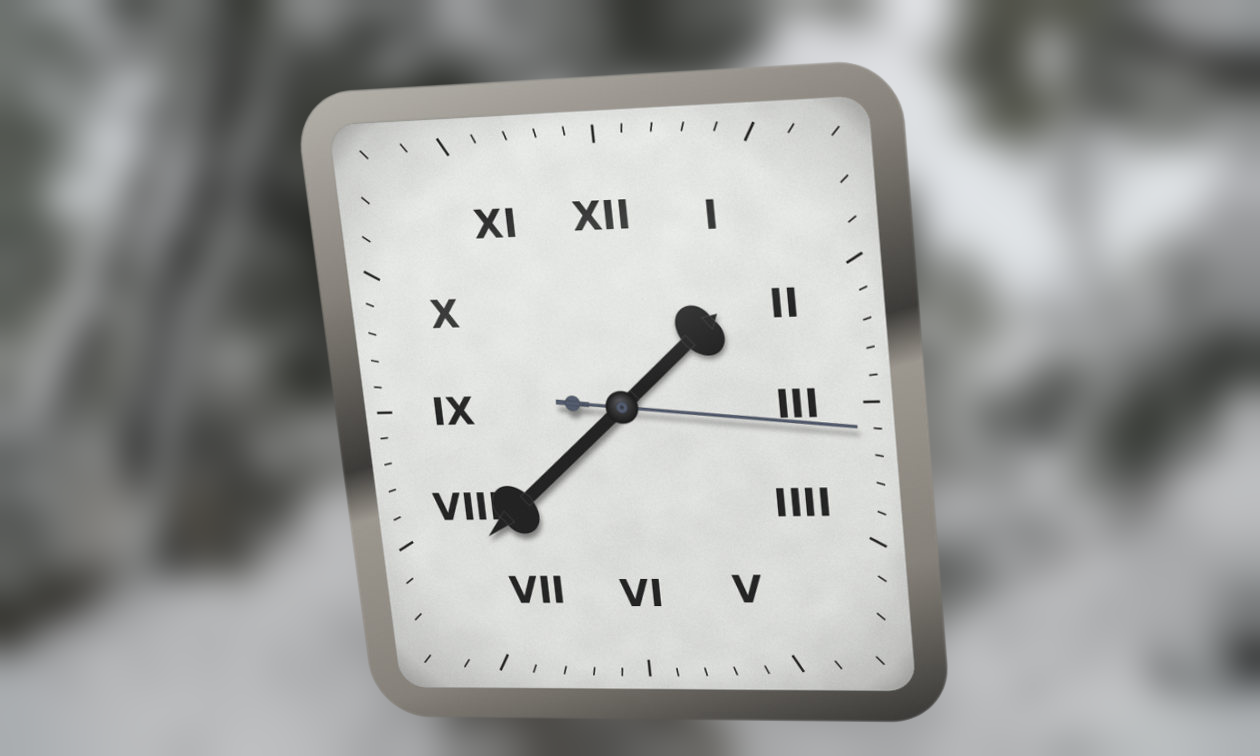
1 h 38 min 16 s
